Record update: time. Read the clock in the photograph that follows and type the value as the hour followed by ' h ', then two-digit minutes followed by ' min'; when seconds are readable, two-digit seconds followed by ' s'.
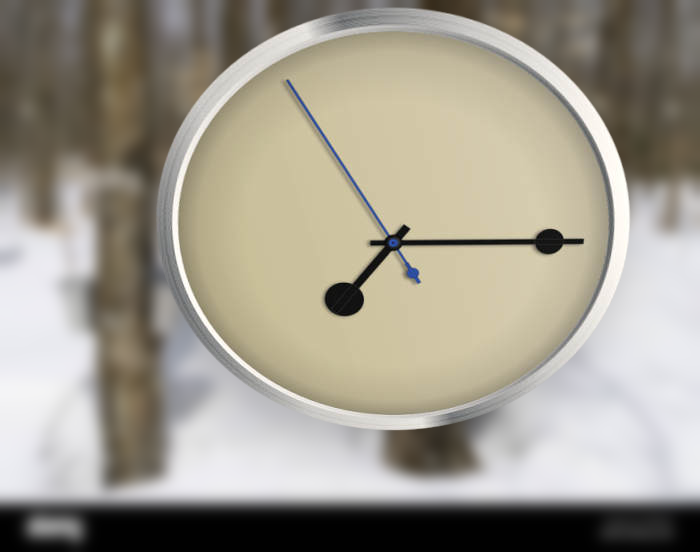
7 h 14 min 55 s
